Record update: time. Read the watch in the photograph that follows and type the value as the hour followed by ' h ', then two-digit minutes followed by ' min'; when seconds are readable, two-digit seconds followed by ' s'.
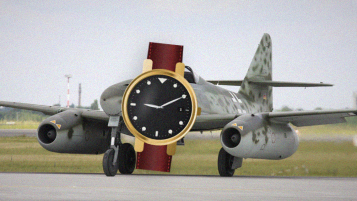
9 h 10 min
